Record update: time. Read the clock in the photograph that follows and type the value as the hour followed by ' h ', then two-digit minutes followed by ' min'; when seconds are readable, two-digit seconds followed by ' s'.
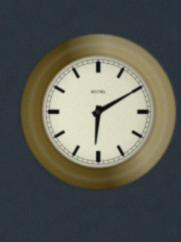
6 h 10 min
